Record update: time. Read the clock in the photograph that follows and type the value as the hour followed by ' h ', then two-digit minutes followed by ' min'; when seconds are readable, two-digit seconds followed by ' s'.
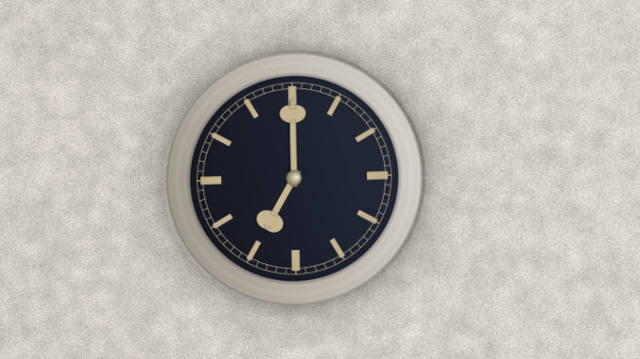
7 h 00 min
